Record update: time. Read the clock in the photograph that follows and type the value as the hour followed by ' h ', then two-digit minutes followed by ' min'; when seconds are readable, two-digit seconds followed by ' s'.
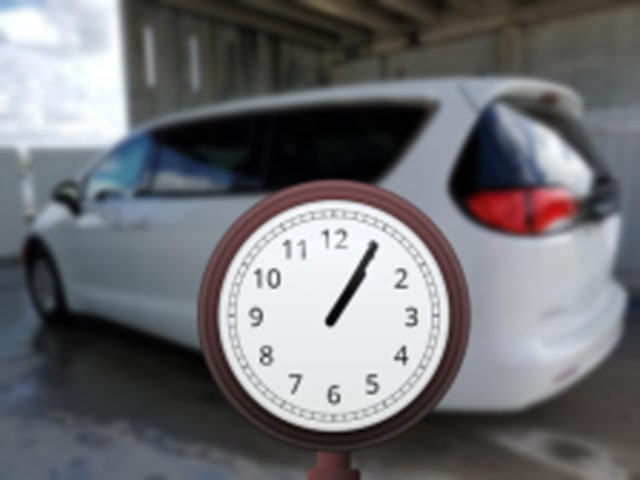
1 h 05 min
